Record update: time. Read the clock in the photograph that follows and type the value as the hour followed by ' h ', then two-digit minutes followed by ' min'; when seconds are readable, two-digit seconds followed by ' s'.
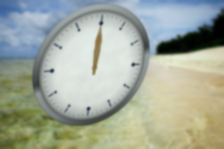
12 h 00 min
